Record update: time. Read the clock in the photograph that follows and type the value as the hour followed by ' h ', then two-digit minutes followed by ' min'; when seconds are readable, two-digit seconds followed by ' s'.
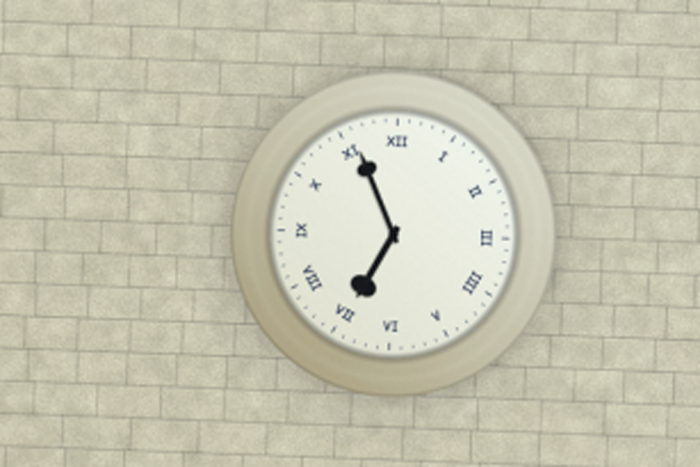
6 h 56 min
